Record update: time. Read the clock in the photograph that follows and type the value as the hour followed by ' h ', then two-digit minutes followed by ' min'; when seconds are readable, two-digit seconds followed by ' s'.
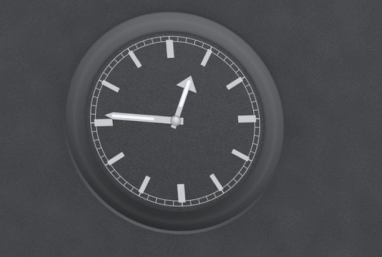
12 h 46 min
